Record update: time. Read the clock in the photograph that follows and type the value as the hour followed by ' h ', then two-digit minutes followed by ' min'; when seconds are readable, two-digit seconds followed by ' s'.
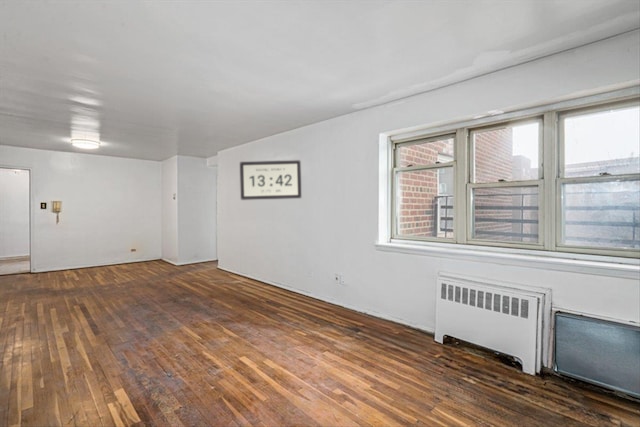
13 h 42 min
